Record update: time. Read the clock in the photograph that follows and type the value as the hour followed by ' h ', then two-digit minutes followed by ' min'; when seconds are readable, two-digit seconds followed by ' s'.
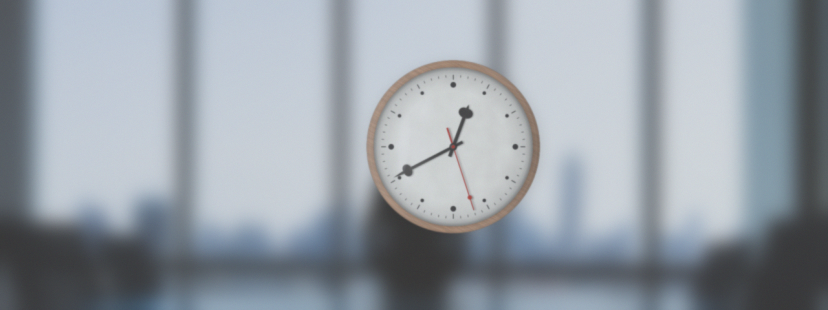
12 h 40 min 27 s
